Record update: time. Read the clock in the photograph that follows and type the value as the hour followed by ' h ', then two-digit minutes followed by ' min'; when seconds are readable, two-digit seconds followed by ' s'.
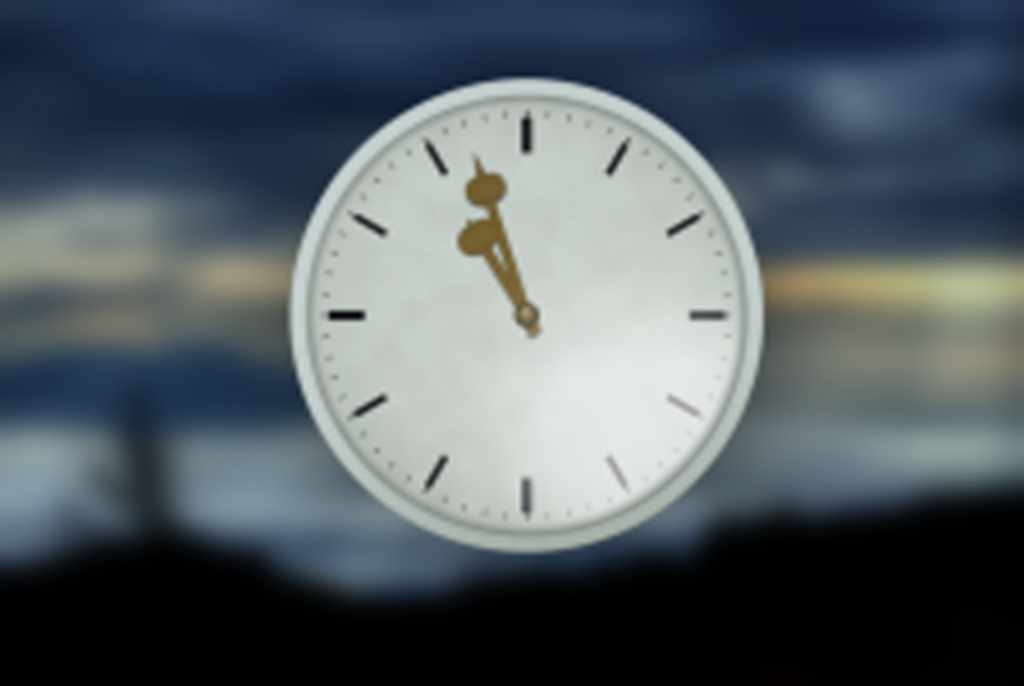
10 h 57 min
